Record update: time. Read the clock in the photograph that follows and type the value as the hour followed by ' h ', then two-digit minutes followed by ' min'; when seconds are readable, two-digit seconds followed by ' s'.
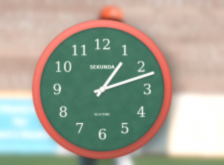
1 h 12 min
